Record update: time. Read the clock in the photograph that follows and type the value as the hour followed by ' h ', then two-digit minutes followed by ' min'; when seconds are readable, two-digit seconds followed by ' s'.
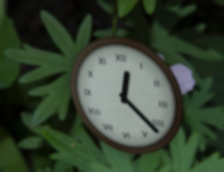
12 h 22 min
